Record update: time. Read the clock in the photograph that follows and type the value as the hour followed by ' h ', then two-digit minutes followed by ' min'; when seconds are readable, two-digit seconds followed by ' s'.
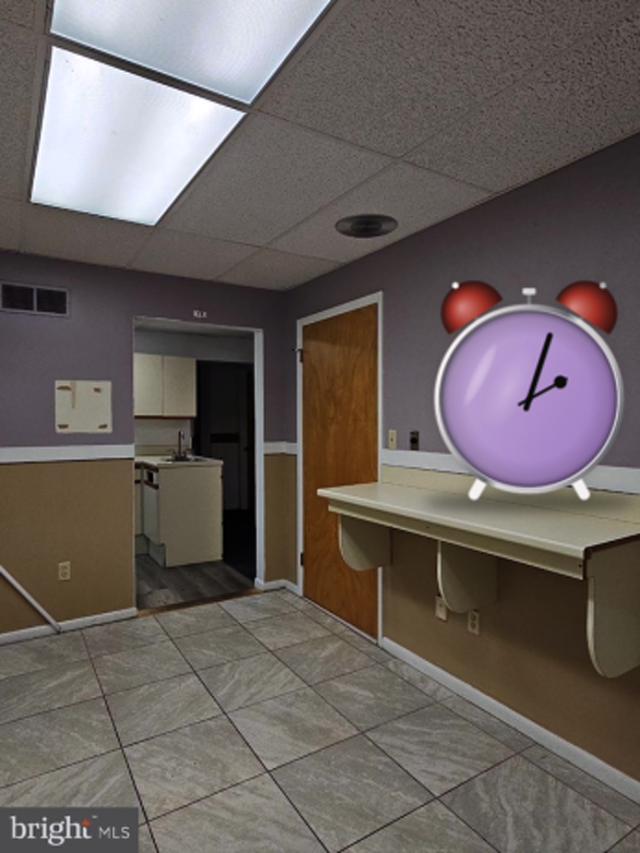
2 h 03 min
